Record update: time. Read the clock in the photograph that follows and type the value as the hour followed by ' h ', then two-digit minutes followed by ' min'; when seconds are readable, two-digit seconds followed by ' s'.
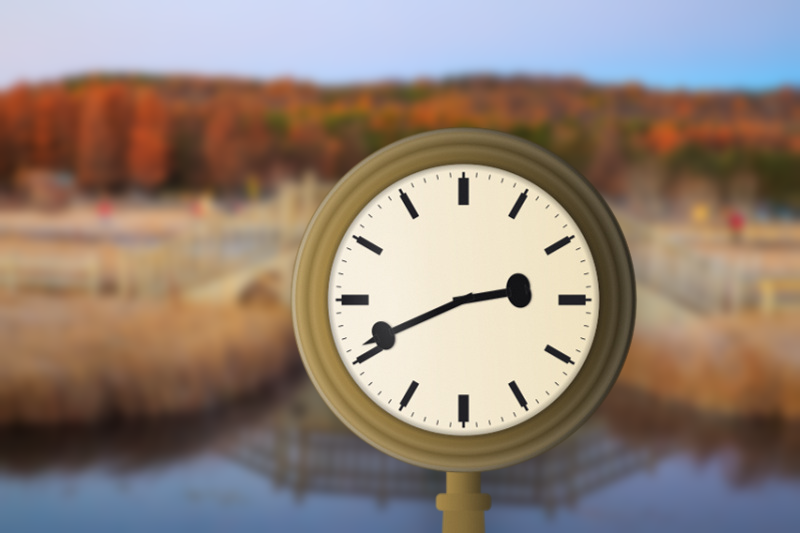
2 h 41 min
